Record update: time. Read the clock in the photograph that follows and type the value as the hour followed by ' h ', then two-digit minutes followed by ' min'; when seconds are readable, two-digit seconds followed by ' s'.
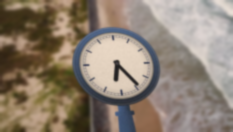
6 h 24 min
